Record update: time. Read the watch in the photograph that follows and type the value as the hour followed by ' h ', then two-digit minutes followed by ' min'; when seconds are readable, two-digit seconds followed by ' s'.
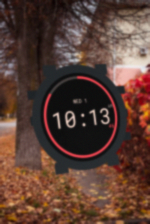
10 h 13 min
